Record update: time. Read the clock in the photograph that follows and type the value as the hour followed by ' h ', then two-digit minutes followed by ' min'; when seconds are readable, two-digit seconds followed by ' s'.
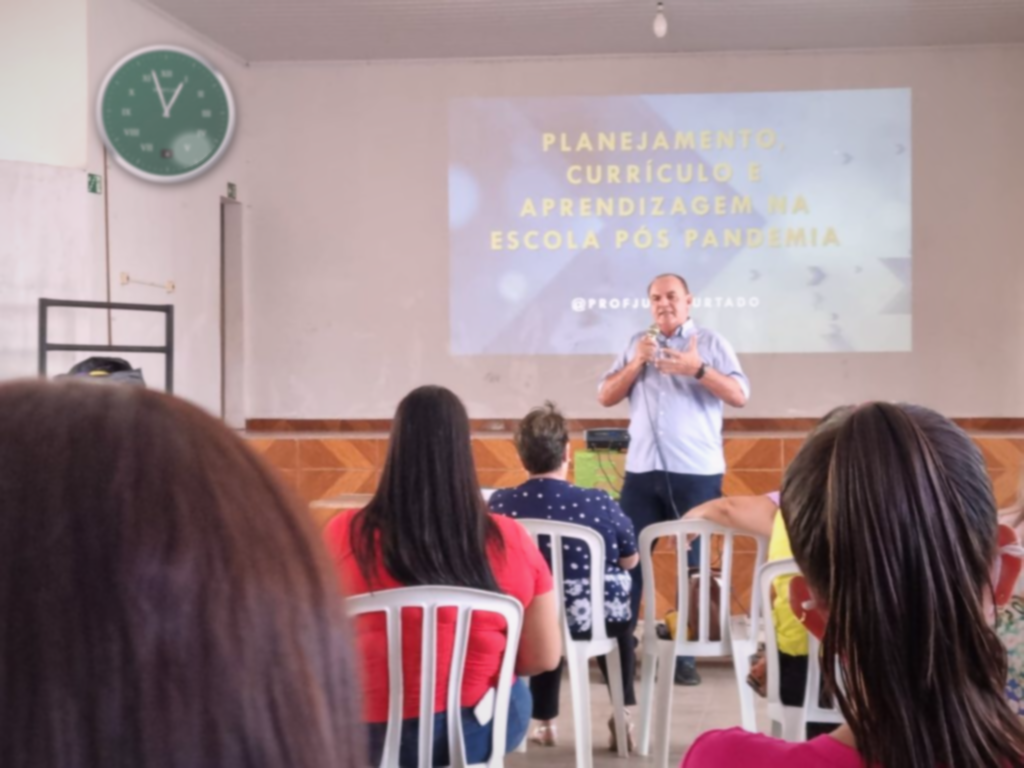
12 h 57 min
